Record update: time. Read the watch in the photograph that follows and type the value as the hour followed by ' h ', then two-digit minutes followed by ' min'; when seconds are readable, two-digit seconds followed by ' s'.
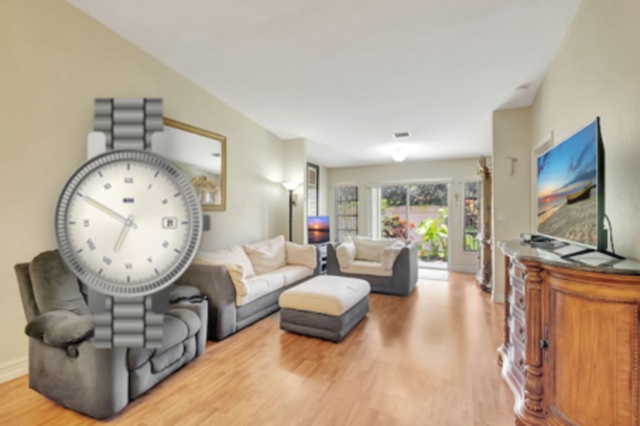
6 h 50 min
